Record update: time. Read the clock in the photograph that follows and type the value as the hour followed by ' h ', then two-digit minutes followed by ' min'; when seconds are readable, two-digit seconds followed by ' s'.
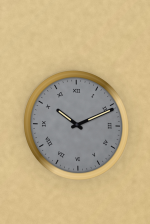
10 h 11 min
